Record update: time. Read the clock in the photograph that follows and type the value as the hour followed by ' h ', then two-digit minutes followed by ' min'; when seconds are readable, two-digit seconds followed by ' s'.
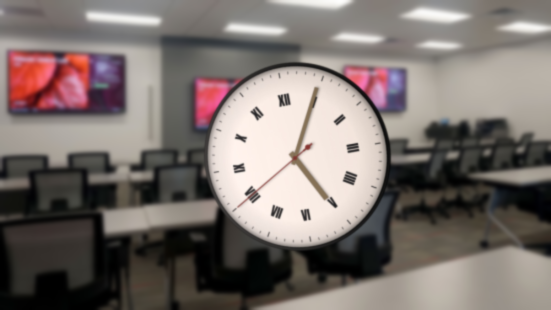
5 h 04 min 40 s
